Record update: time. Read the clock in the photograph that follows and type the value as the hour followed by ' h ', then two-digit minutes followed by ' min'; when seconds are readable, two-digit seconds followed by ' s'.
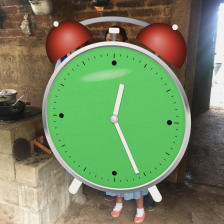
12 h 26 min
